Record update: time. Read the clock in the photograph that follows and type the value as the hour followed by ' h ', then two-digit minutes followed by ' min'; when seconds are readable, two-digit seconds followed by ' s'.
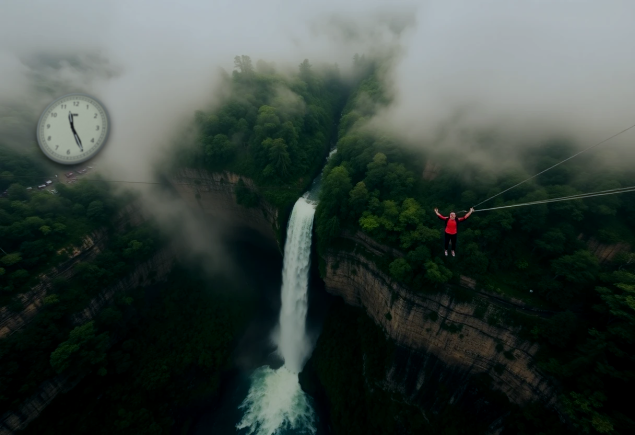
11 h 25 min
